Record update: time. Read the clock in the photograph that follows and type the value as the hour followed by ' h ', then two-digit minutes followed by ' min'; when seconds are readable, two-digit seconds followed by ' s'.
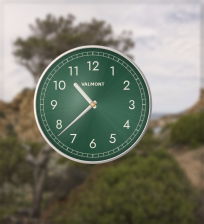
10 h 38 min
